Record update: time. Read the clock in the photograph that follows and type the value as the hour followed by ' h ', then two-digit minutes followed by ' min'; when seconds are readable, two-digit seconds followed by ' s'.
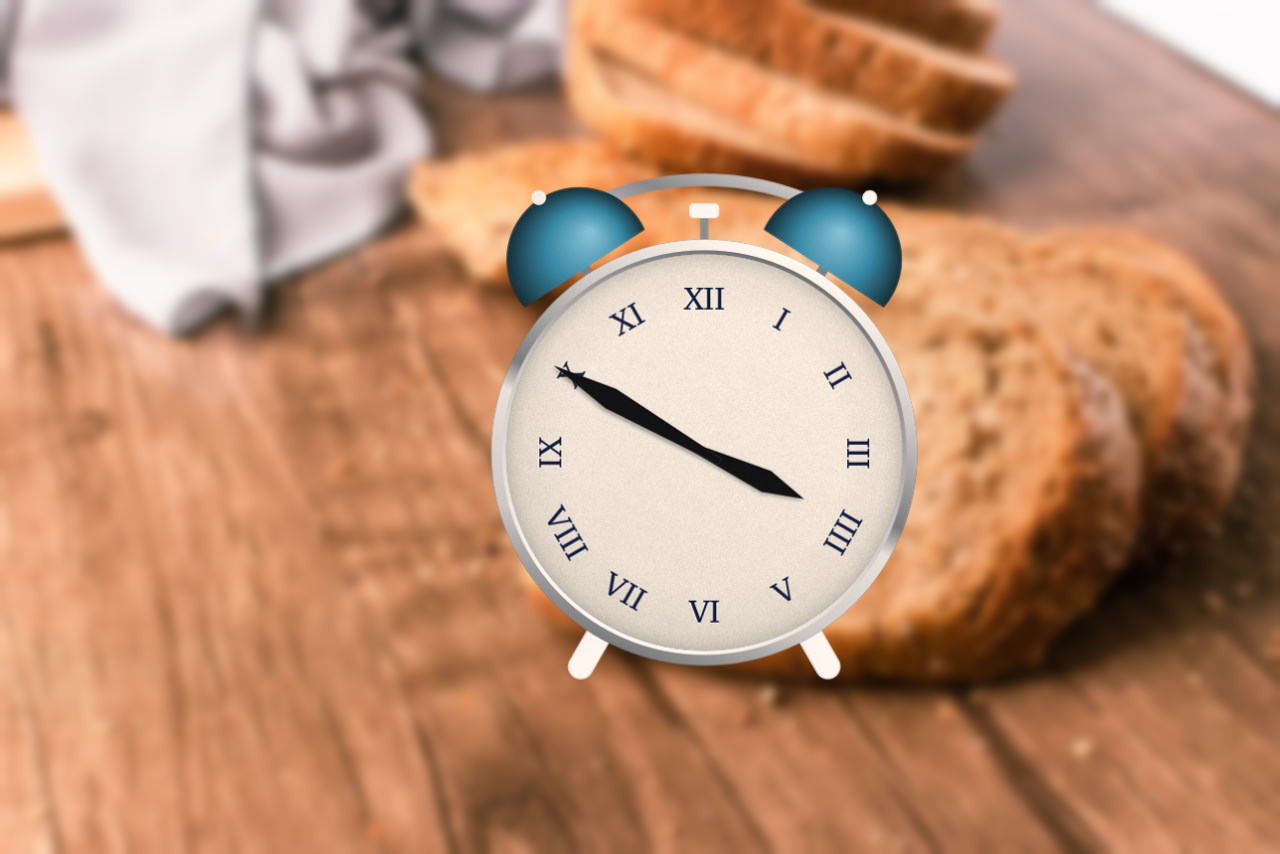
3 h 50 min
